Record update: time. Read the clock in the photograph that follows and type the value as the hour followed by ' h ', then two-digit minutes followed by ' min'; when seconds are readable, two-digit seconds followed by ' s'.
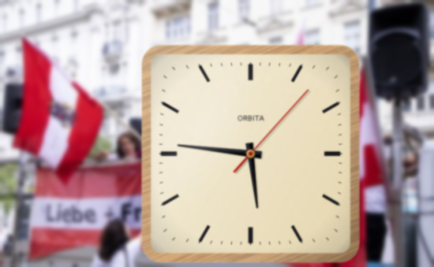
5 h 46 min 07 s
